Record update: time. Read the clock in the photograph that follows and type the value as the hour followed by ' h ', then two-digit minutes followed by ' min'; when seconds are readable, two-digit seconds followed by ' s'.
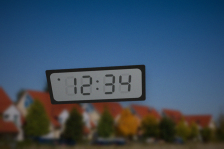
12 h 34 min
